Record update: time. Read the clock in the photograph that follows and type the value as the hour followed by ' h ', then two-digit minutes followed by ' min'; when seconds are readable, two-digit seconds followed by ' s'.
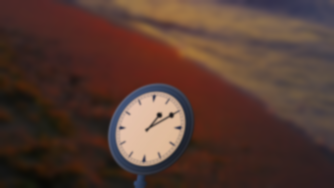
1 h 10 min
